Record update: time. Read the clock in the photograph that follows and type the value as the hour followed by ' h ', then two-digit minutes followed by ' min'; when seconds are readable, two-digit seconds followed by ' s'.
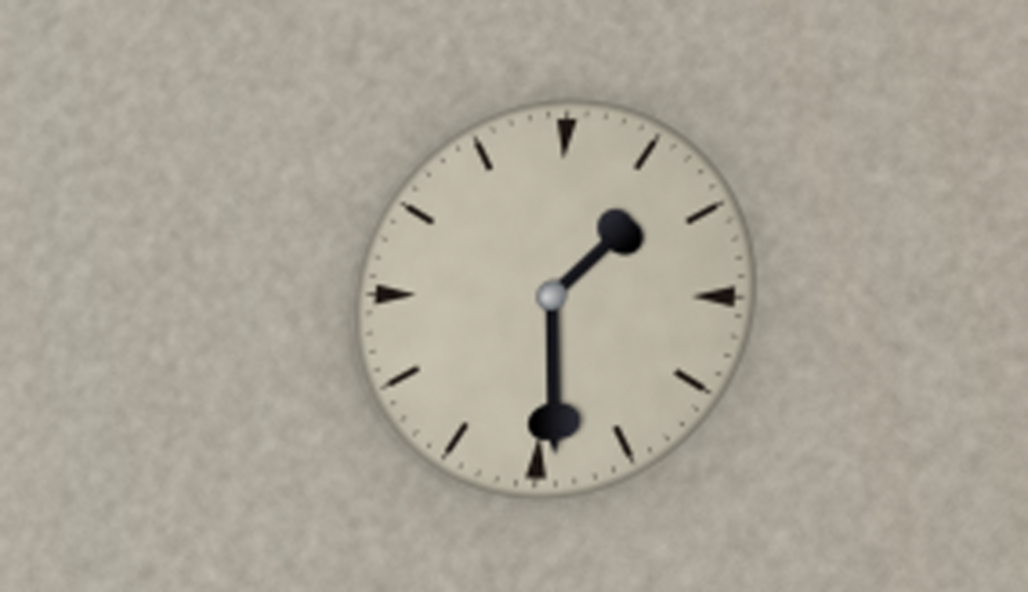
1 h 29 min
